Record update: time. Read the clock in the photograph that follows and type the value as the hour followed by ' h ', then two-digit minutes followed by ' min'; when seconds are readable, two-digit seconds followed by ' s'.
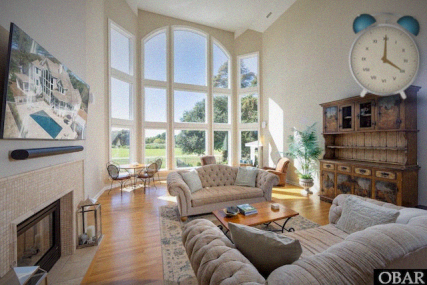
4 h 00 min
